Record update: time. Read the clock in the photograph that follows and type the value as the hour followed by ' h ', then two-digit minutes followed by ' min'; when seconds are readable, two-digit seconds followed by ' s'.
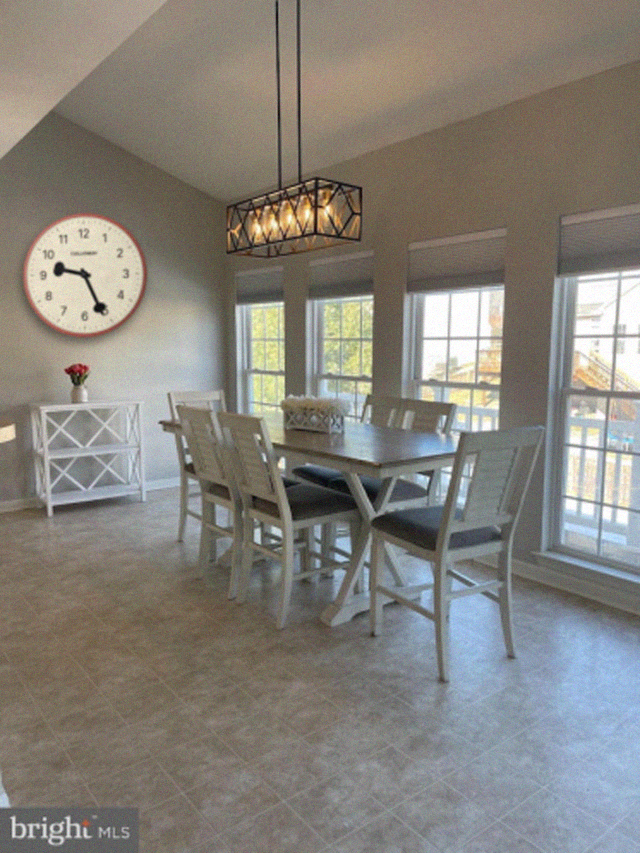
9 h 26 min
